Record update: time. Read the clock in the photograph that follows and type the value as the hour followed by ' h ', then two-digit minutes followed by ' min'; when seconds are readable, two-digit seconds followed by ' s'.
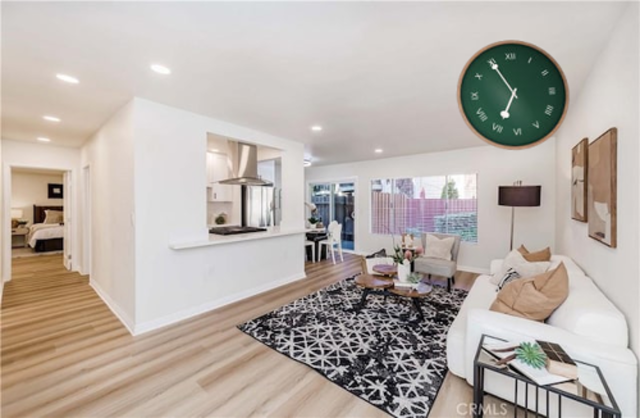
6 h 55 min
